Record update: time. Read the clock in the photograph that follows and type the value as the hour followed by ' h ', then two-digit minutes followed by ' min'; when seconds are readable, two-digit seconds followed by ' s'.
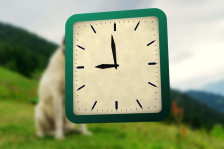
8 h 59 min
